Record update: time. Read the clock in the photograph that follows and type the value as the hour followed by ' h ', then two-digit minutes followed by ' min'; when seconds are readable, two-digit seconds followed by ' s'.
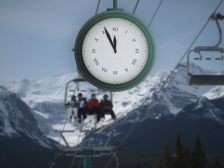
11 h 56 min
